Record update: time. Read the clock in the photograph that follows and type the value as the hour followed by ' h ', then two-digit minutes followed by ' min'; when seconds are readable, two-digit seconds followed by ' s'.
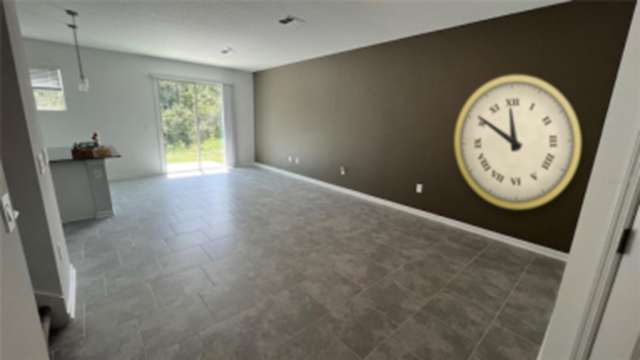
11 h 51 min
